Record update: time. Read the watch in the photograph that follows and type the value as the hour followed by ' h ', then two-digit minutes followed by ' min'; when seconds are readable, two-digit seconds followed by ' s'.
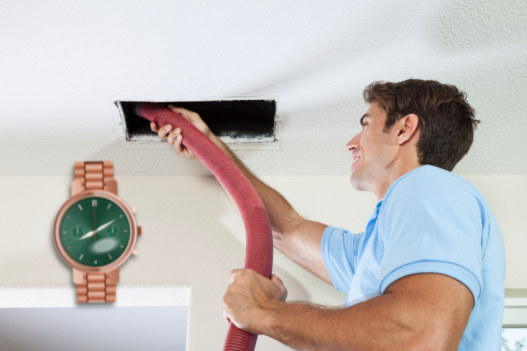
8 h 10 min
